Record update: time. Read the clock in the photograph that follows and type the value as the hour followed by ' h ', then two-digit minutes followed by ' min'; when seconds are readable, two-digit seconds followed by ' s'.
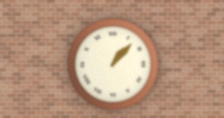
1 h 07 min
